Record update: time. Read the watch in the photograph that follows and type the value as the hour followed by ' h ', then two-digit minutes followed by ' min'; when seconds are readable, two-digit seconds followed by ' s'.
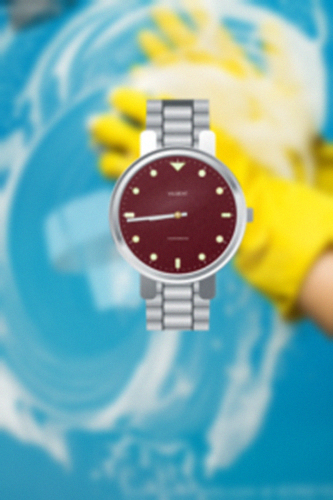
8 h 44 min
